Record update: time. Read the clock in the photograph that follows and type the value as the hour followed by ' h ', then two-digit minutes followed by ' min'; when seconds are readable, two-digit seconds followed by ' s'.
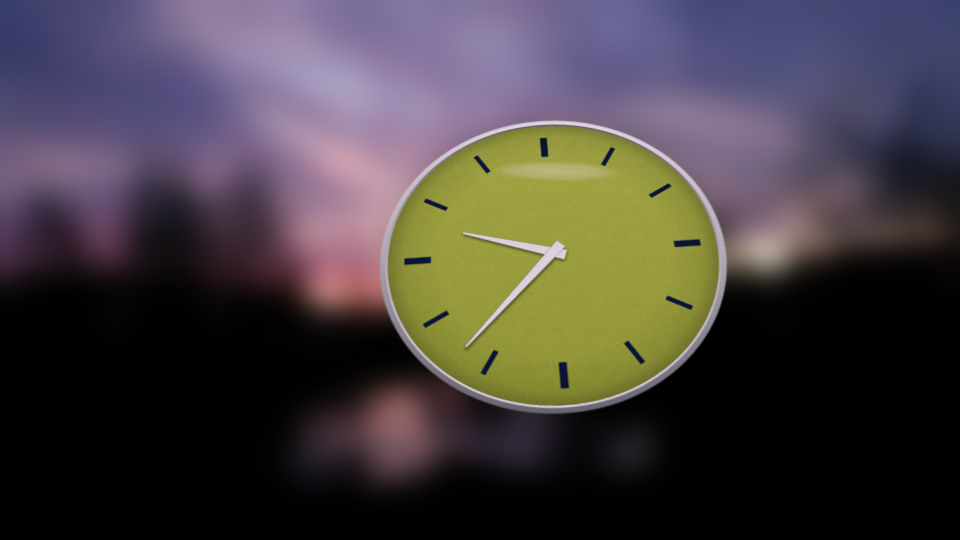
9 h 37 min
